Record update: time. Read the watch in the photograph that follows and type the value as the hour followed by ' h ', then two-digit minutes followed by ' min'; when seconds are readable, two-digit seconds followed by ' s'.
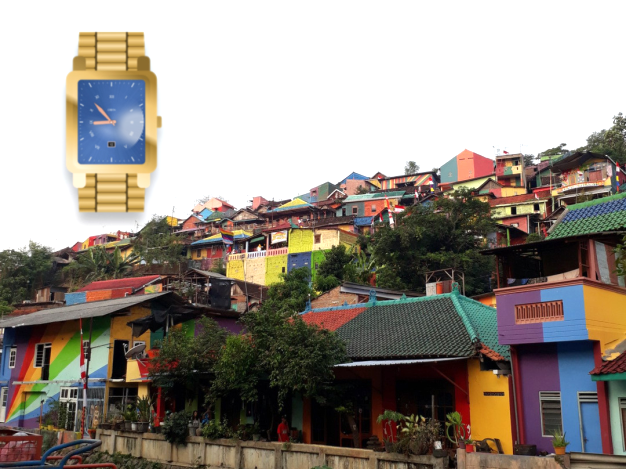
8 h 53 min
